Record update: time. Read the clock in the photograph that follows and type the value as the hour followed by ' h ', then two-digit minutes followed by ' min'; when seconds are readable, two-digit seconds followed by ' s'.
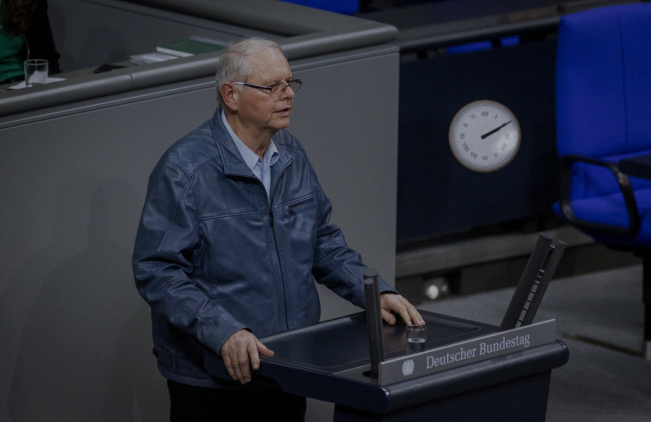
2 h 10 min
